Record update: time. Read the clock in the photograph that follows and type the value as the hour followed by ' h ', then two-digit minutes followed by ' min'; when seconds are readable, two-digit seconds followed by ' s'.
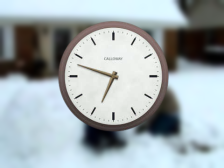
6 h 48 min
